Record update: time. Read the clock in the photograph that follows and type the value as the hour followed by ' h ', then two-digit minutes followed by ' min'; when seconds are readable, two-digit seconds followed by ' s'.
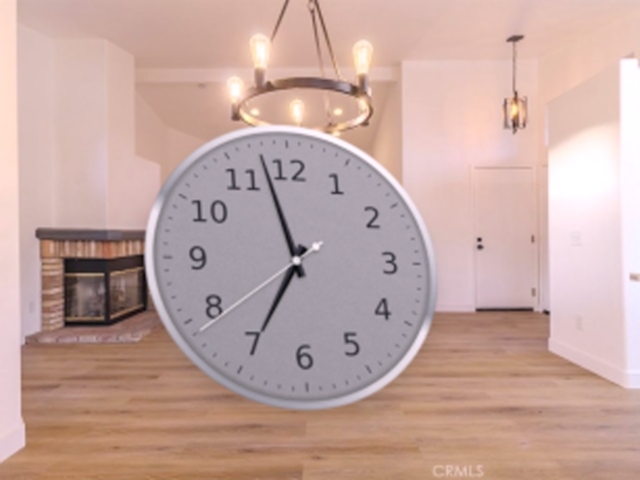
6 h 57 min 39 s
